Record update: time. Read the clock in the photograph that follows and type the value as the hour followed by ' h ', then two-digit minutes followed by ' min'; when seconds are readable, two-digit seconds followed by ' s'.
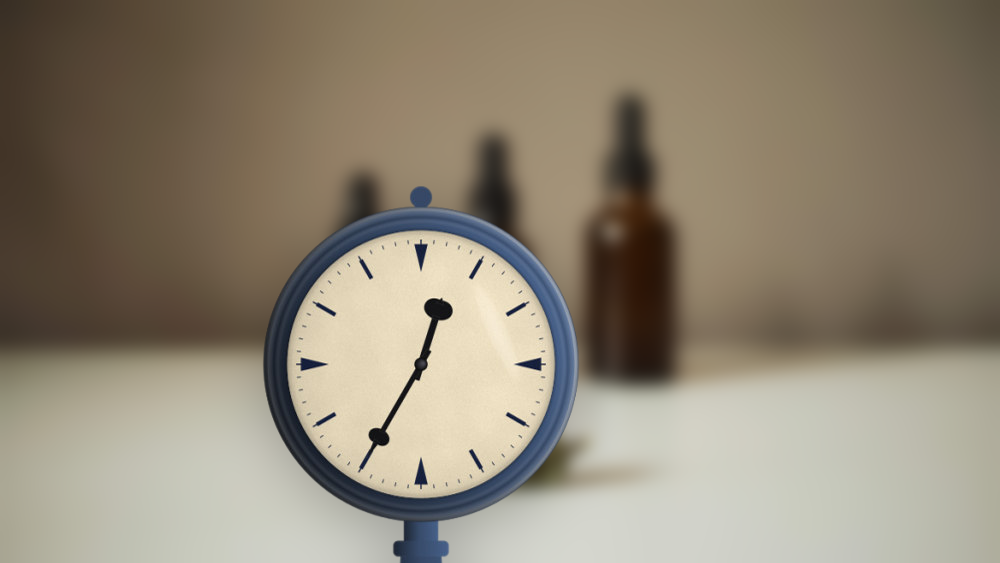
12 h 35 min
